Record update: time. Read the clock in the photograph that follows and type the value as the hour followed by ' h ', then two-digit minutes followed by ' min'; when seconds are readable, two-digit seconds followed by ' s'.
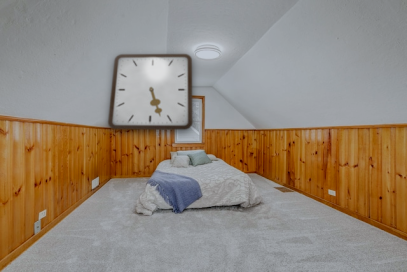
5 h 27 min
